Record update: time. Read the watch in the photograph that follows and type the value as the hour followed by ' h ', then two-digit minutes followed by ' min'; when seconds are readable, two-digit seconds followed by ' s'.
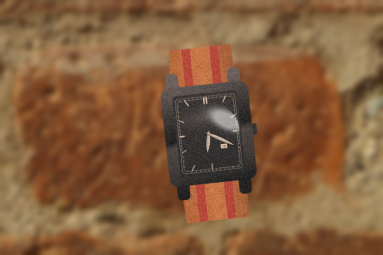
6 h 20 min
